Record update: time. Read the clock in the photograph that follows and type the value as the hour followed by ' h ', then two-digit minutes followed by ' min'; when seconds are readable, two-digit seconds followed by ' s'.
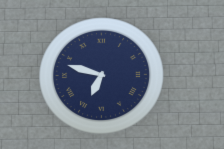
6 h 48 min
